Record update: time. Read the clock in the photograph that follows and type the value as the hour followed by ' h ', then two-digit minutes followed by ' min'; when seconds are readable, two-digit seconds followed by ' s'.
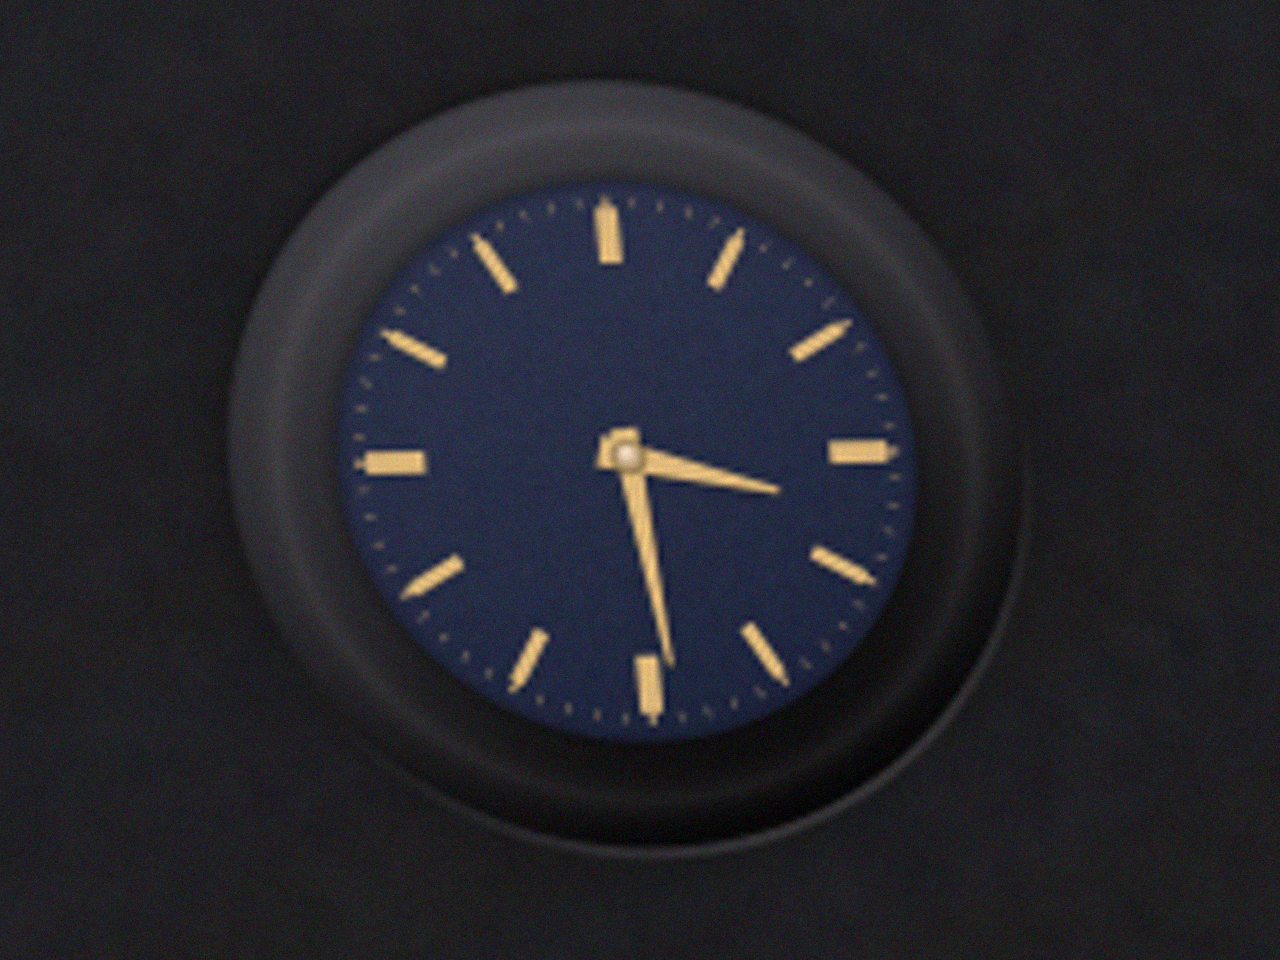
3 h 29 min
